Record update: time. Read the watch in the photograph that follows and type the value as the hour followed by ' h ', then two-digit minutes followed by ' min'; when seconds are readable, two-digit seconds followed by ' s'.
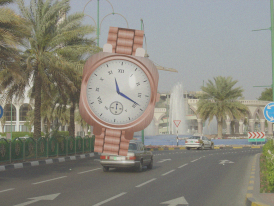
11 h 19 min
